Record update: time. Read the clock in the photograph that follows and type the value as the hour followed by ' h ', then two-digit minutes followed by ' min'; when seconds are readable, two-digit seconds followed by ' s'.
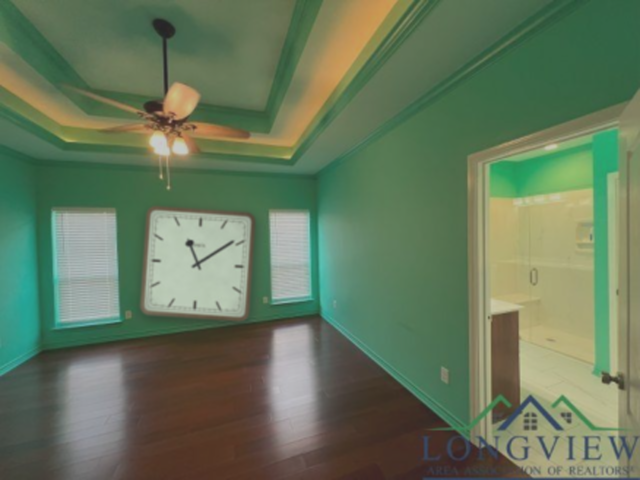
11 h 09 min
